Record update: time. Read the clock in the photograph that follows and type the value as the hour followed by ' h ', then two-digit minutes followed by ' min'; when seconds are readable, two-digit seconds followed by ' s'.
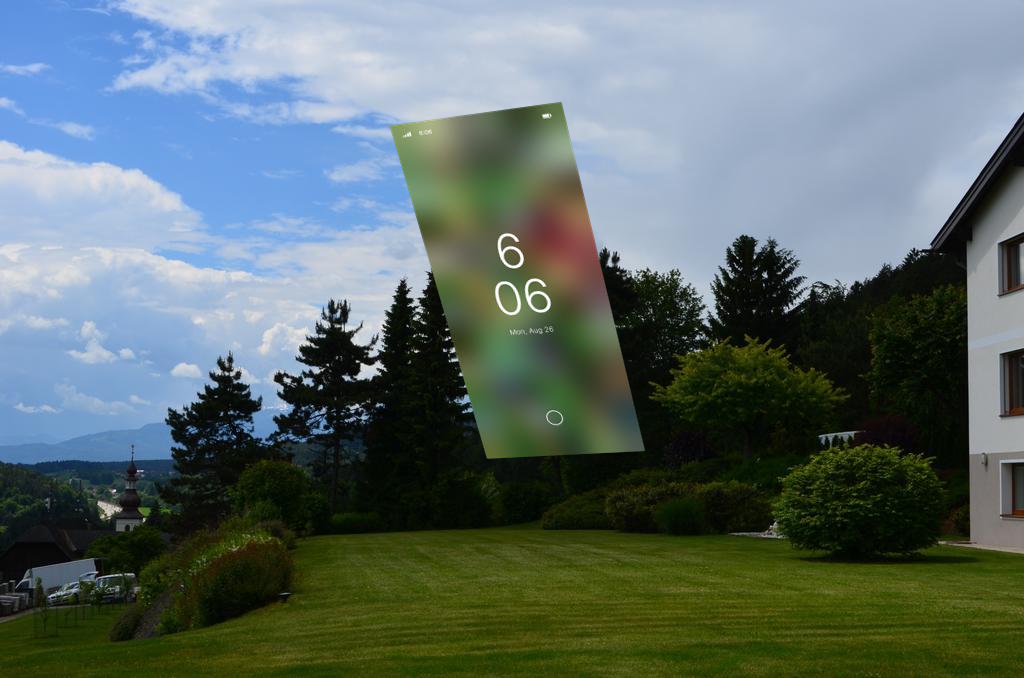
6 h 06 min
